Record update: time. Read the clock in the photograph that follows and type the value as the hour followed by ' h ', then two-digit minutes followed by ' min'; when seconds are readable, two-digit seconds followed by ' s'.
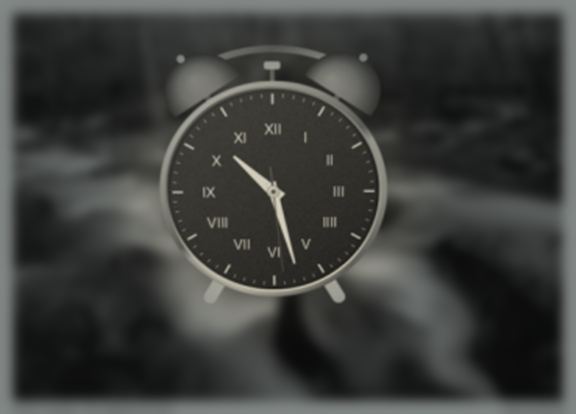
10 h 27 min 29 s
